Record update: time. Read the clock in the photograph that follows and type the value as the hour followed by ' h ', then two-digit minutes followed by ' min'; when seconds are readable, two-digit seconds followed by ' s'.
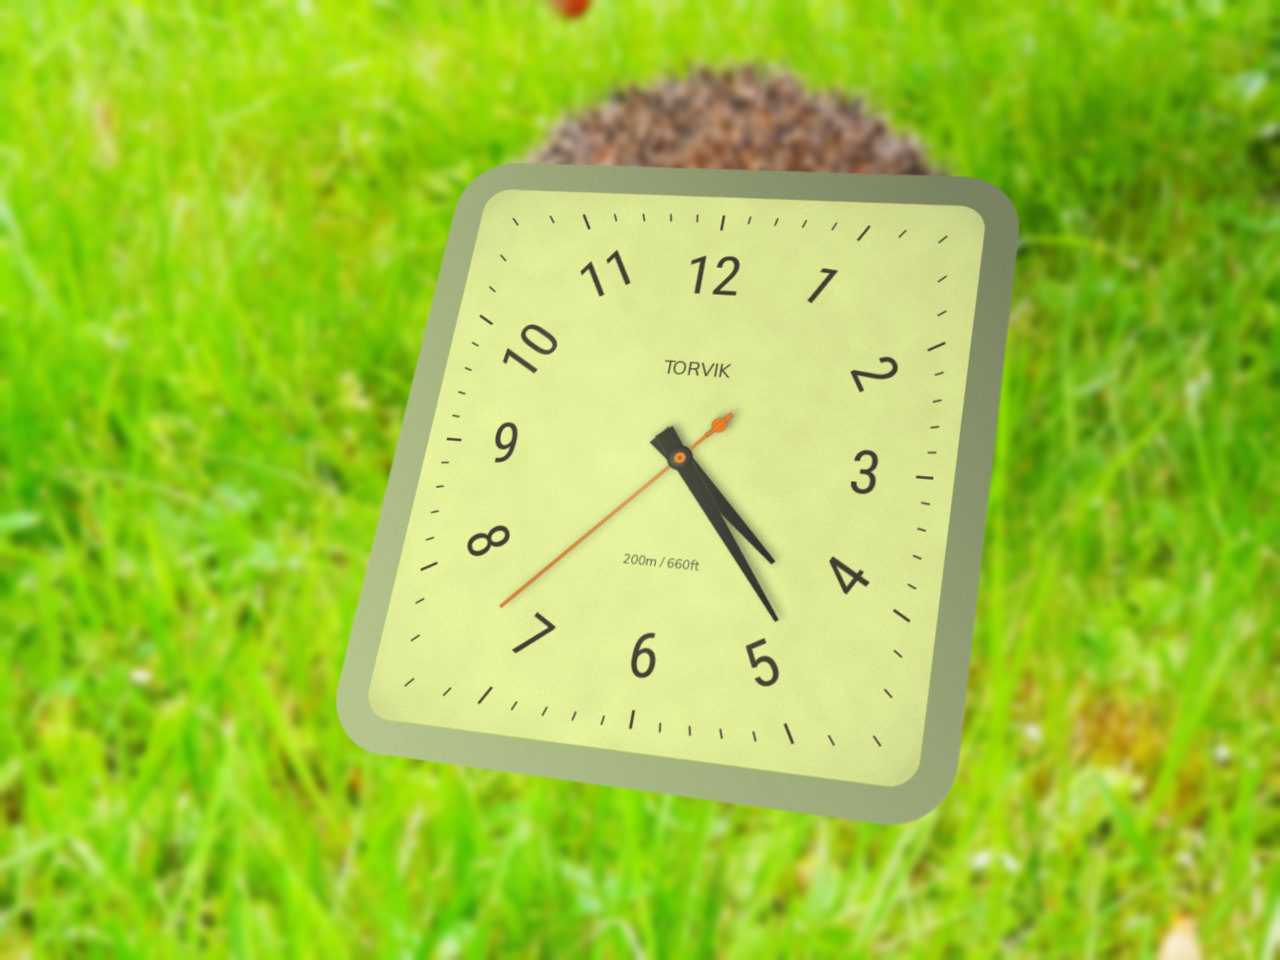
4 h 23 min 37 s
